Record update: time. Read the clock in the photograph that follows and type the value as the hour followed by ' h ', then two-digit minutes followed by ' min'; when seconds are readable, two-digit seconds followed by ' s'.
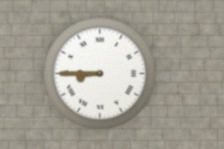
8 h 45 min
